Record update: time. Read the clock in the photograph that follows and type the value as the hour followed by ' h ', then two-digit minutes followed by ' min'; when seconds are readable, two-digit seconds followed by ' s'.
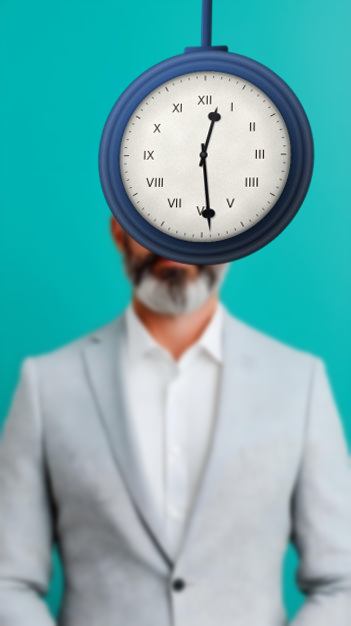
12 h 29 min
